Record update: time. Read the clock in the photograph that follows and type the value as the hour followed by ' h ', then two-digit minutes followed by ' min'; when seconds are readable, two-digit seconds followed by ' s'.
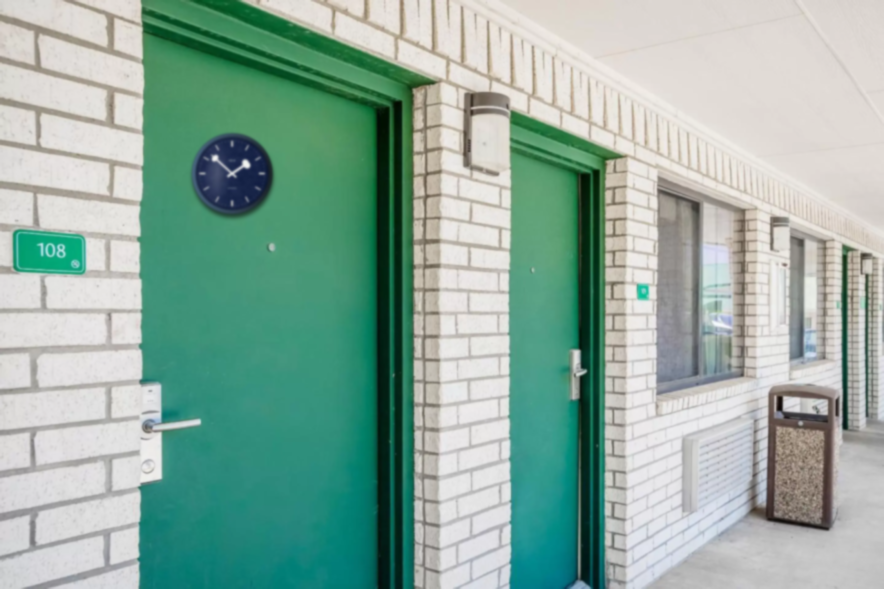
1 h 52 min
